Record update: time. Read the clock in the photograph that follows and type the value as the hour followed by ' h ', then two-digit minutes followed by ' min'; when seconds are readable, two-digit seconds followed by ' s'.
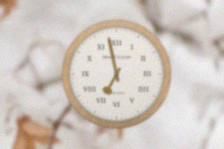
6 h 58 min
